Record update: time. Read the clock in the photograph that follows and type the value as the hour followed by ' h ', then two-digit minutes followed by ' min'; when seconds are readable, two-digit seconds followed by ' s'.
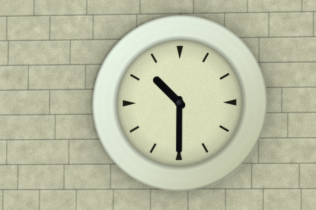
10 h 30 min
